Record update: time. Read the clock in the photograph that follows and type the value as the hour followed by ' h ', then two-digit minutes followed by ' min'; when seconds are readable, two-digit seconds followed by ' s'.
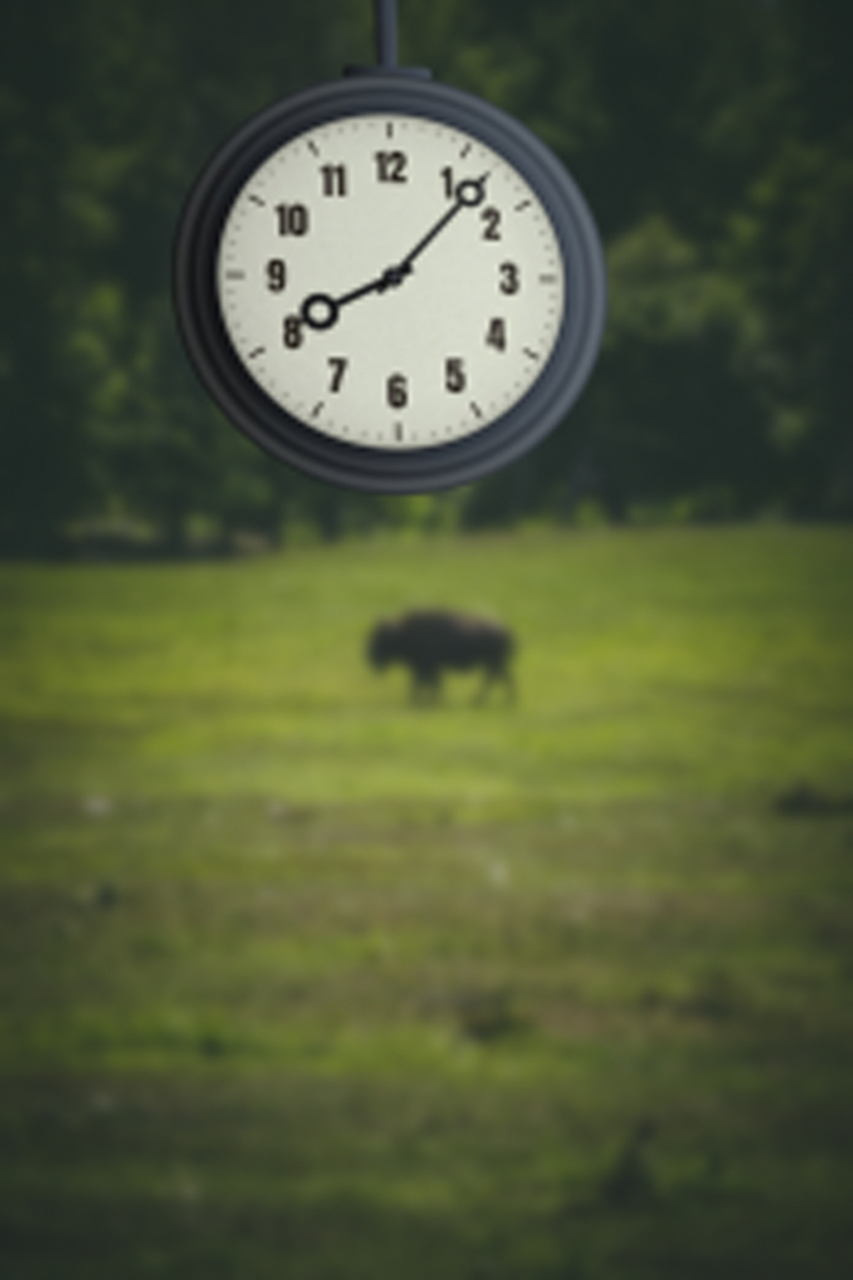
8 h 07 min
